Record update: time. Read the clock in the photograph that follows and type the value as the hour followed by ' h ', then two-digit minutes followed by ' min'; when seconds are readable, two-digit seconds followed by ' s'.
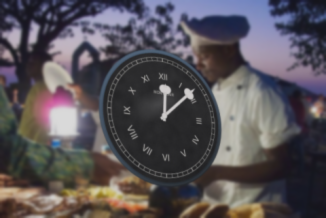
12 h 08 min
